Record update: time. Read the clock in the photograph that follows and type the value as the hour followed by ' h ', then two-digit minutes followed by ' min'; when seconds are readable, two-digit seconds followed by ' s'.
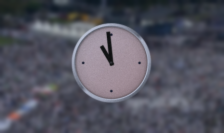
10 h 59 min
